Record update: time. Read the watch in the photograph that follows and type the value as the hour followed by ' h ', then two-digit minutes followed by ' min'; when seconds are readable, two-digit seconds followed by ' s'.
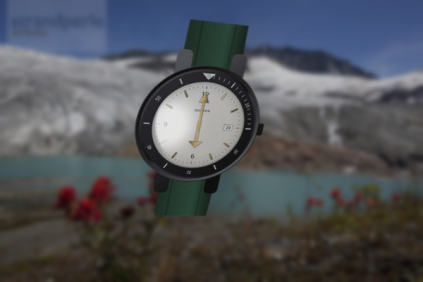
6 h 00 min
